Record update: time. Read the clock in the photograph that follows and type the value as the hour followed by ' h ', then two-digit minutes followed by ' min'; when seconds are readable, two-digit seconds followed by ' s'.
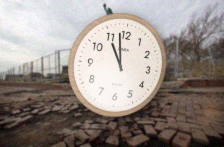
10 h 58 min
